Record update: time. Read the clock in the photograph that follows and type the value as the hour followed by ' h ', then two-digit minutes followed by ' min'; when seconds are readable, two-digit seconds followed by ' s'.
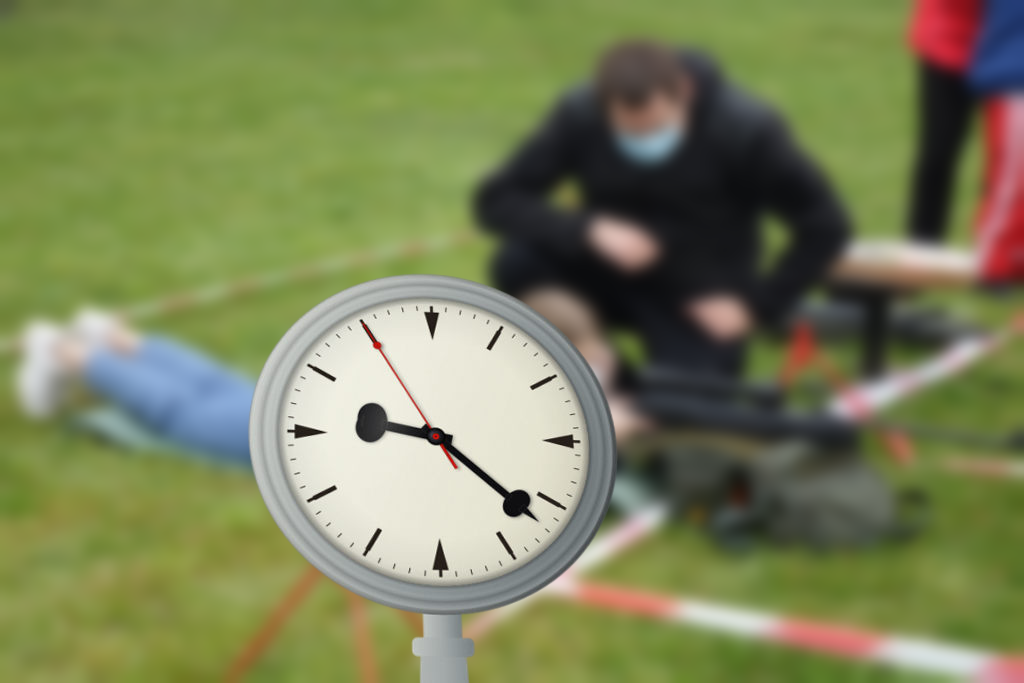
9 h 21 min 55 s
